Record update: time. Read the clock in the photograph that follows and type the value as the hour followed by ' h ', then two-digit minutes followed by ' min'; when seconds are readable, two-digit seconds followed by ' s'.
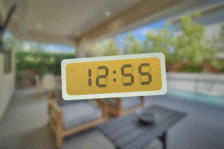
12 h 55 min
